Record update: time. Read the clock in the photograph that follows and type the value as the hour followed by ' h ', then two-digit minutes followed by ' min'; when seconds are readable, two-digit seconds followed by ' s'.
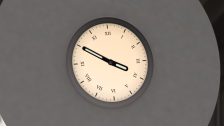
3 h 50 min
